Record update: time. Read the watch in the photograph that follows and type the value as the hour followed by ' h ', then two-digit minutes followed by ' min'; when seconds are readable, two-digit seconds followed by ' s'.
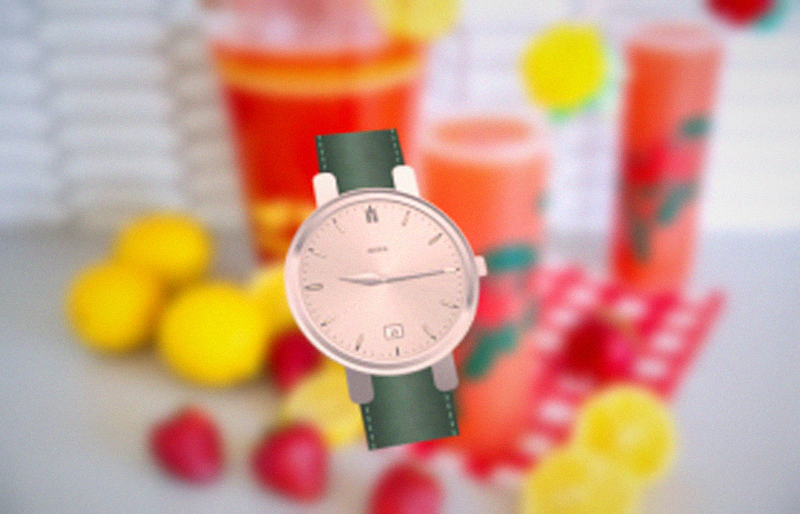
9 h 15 min
